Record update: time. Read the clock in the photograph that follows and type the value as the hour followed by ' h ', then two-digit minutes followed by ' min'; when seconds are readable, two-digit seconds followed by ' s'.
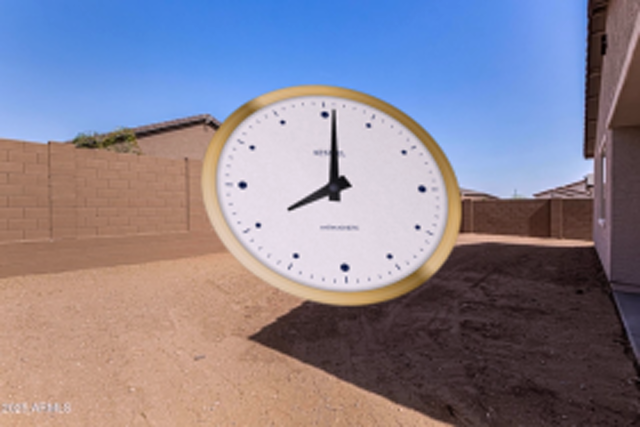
8 h 01 min
